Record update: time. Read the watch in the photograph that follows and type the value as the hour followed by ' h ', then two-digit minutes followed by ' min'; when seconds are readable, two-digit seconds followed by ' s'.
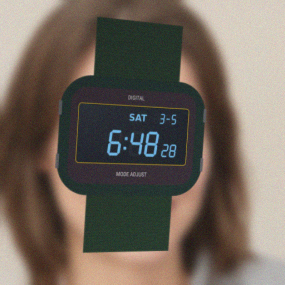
6 h 48 min 28 s
